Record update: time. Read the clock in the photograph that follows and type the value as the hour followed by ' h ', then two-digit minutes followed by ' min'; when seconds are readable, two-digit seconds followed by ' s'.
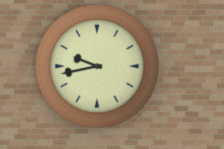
9 h 43 min
